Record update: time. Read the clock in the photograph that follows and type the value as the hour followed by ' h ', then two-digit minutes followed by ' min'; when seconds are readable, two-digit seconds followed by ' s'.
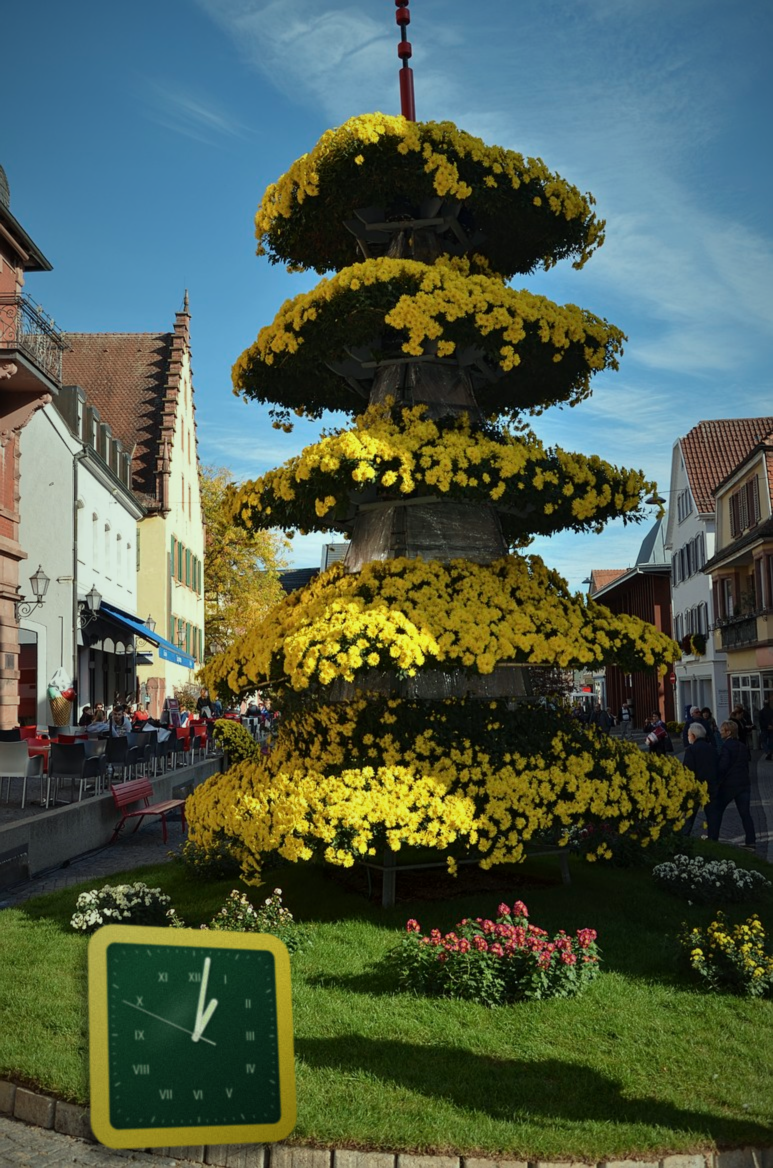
1 h 01 min 49 s
